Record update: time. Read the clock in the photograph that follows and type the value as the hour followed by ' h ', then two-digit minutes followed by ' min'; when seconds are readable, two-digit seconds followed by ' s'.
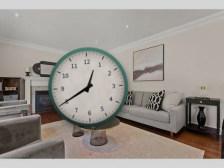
12 h 40 min
